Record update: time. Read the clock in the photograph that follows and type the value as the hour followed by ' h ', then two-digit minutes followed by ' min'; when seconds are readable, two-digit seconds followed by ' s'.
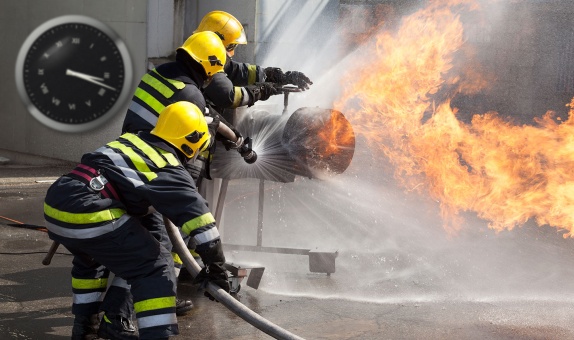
3 h 18 min
